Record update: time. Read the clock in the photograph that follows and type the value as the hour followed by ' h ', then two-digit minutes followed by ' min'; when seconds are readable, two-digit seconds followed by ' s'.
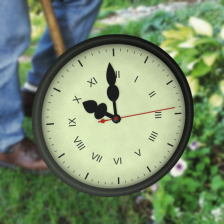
9 h 59 min 14 s
